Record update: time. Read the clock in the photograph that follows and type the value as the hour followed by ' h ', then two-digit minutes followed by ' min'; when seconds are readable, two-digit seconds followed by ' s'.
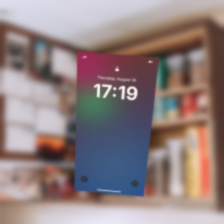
17 h 19 min
